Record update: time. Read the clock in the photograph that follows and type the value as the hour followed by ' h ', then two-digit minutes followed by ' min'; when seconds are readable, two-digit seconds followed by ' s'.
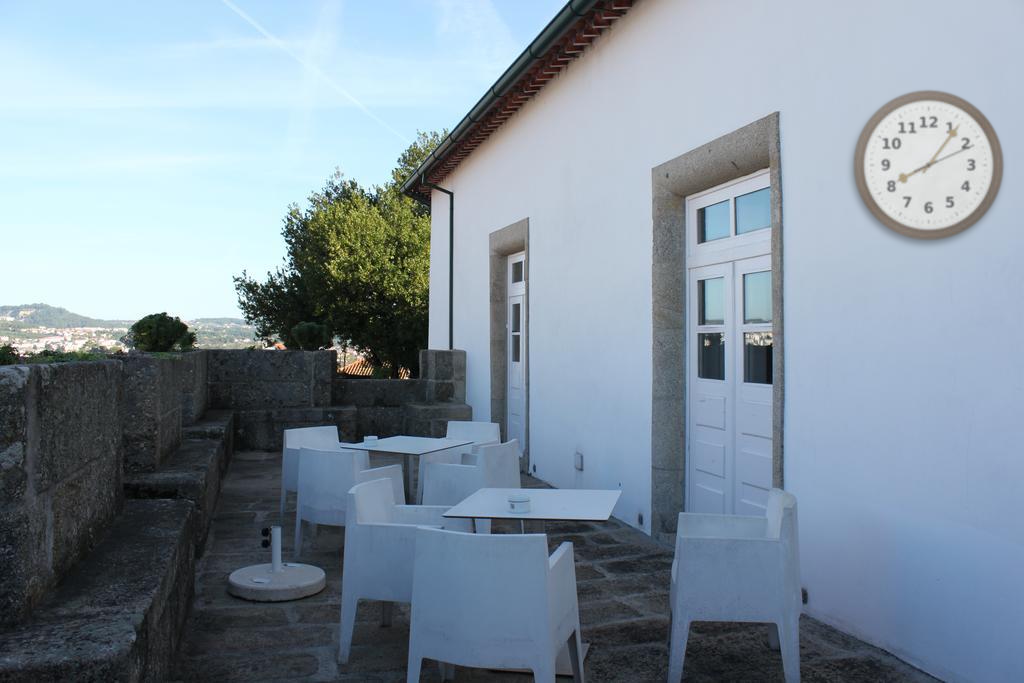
8 h 06 min 11 s
